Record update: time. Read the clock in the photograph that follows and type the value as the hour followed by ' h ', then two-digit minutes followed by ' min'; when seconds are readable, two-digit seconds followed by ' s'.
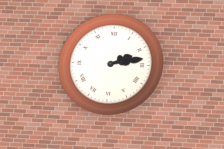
2 h 13 min
